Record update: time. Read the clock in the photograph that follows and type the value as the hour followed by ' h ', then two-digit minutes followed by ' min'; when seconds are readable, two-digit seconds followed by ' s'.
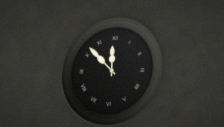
11 h 52 min
